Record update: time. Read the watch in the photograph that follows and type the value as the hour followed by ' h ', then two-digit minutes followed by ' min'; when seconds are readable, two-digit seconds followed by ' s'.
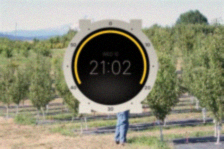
21 h 02 min
